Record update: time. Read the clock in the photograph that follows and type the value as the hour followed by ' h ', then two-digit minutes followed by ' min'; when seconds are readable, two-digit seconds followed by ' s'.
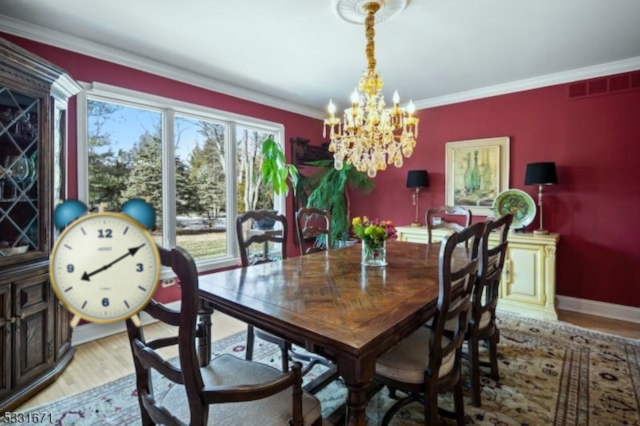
8 h 10 min
